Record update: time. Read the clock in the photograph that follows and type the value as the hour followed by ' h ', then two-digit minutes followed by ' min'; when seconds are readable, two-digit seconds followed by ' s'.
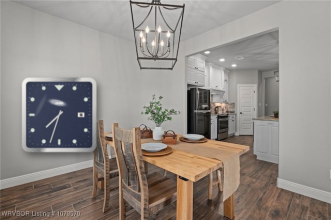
7 h 33 min
